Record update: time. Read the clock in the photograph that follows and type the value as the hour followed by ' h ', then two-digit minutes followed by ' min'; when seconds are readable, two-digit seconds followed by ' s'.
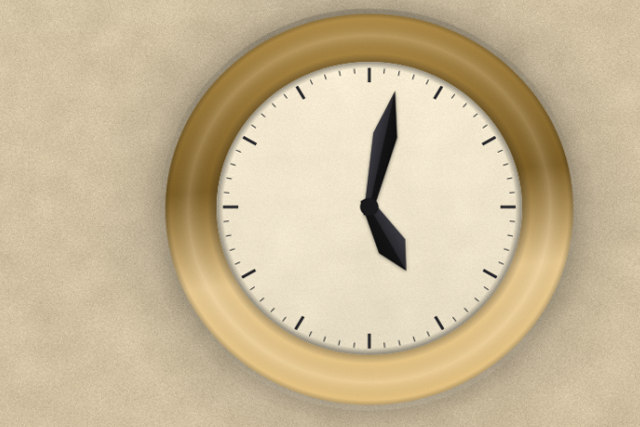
5 h 02 min
